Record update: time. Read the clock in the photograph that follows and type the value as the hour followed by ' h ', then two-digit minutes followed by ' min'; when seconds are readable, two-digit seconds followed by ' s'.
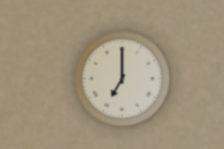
7 h 00 min
